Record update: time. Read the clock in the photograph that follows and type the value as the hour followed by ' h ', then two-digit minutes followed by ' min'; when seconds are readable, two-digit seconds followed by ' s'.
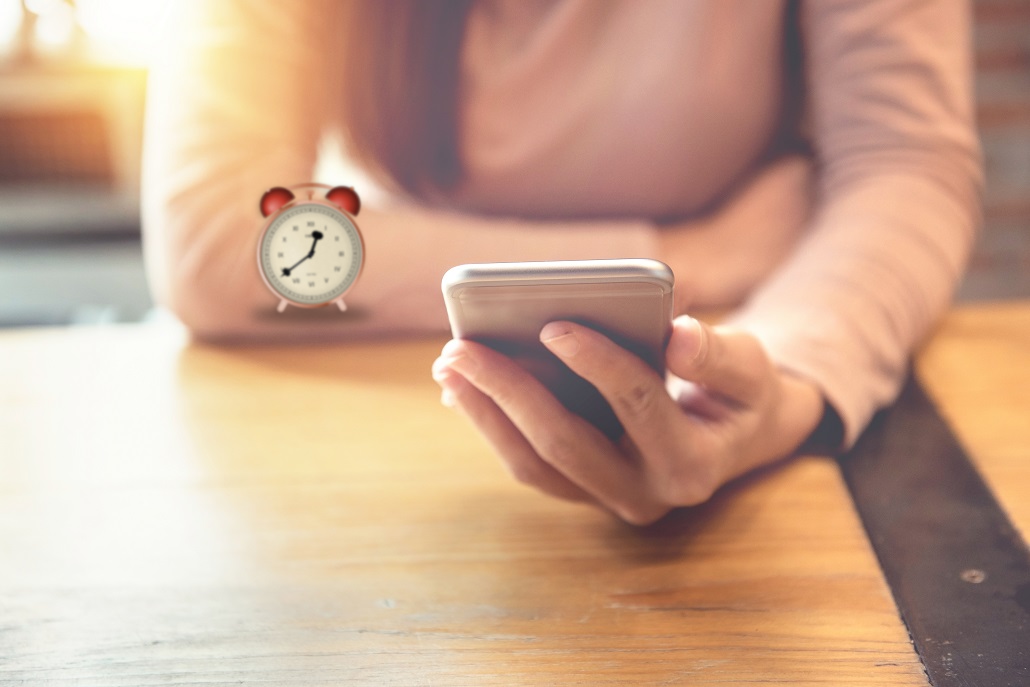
12 h 39 min
